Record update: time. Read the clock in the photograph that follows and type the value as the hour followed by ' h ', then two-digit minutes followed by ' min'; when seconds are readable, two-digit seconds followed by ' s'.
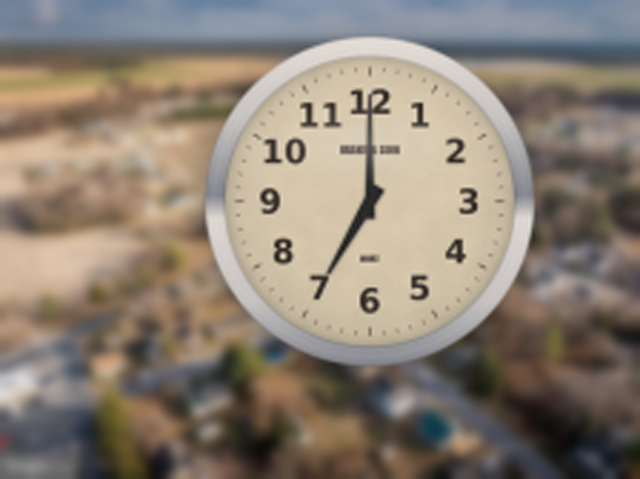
7 h 00 min
